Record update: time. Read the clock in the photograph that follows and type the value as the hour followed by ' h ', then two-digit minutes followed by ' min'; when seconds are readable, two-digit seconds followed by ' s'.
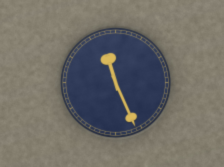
11 h 26 min
